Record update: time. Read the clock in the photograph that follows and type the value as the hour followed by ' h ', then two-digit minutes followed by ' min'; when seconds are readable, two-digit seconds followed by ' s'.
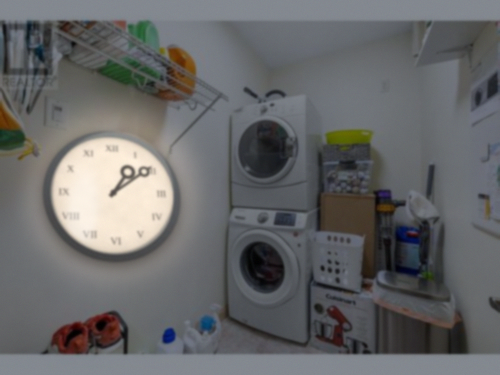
1 h 09 min
